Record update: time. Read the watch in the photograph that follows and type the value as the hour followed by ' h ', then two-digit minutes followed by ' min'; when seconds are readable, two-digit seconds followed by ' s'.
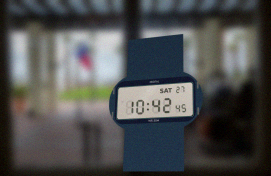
10 h 42 min 45 s
